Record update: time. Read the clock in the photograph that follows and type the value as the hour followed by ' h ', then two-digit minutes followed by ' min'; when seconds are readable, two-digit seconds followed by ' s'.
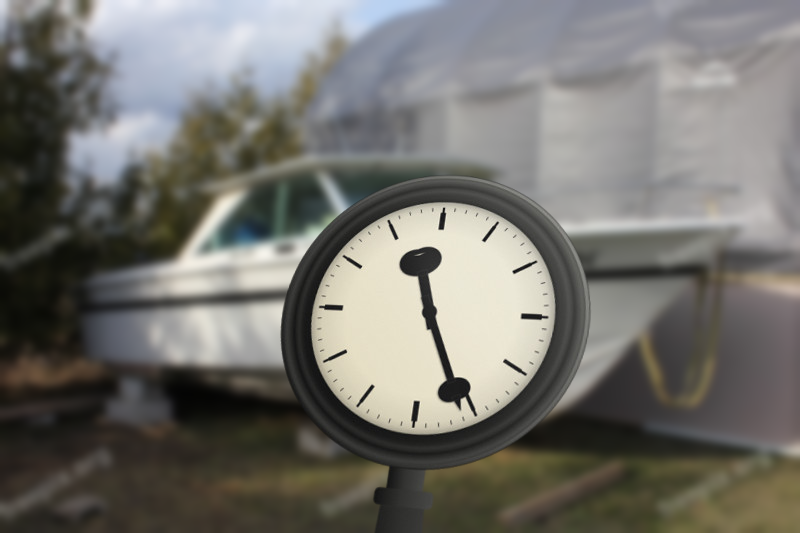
11 h 26 min
